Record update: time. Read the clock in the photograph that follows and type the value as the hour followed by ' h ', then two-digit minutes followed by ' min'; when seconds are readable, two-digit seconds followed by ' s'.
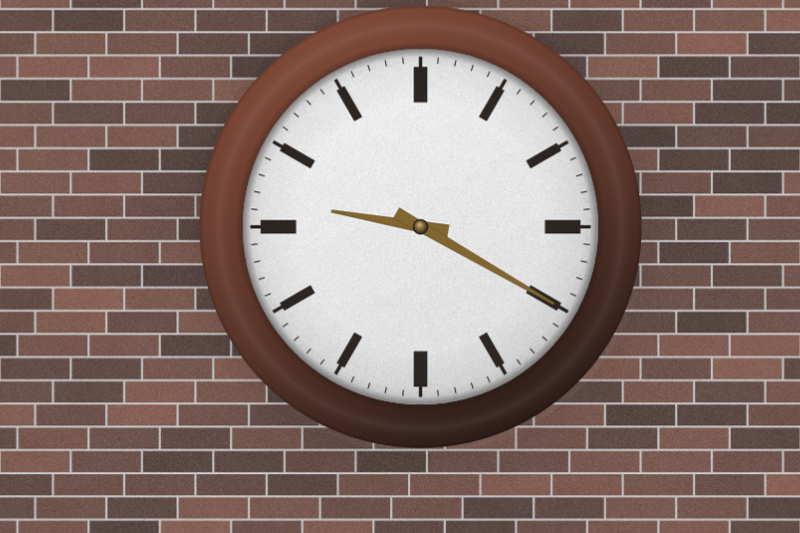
9 h 20 min
